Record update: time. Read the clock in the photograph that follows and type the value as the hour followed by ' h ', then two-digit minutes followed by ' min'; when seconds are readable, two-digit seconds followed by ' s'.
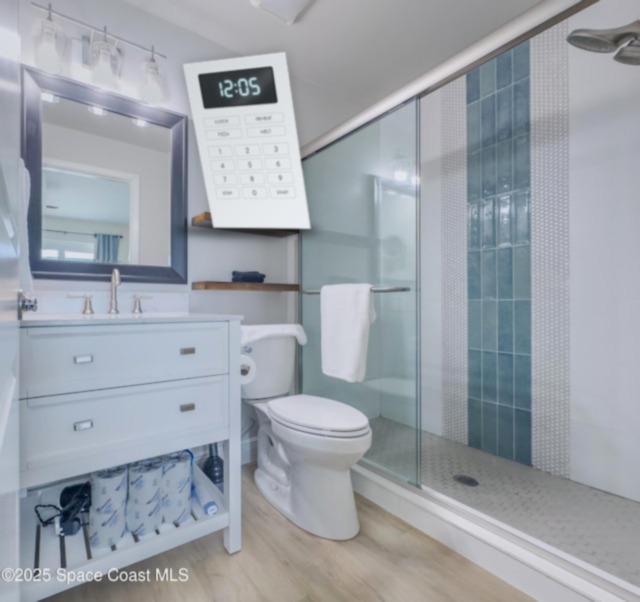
12 h 05 min
